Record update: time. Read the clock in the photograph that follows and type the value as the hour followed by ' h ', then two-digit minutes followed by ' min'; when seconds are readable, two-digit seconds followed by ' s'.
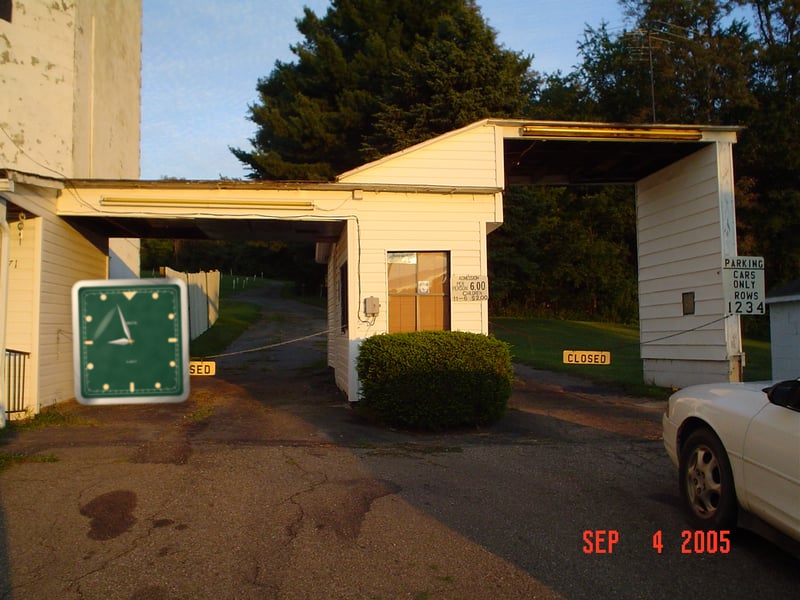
8 h 57 min
